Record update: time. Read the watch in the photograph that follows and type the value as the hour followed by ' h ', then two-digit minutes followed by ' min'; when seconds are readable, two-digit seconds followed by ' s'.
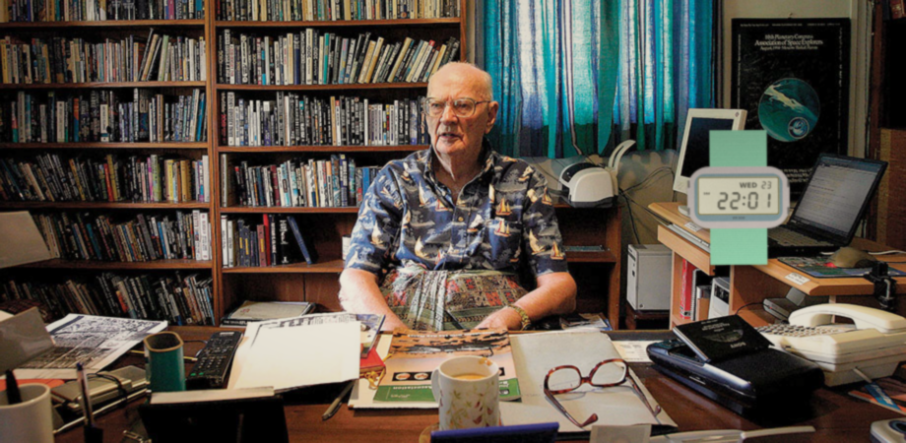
22 h 01 min
